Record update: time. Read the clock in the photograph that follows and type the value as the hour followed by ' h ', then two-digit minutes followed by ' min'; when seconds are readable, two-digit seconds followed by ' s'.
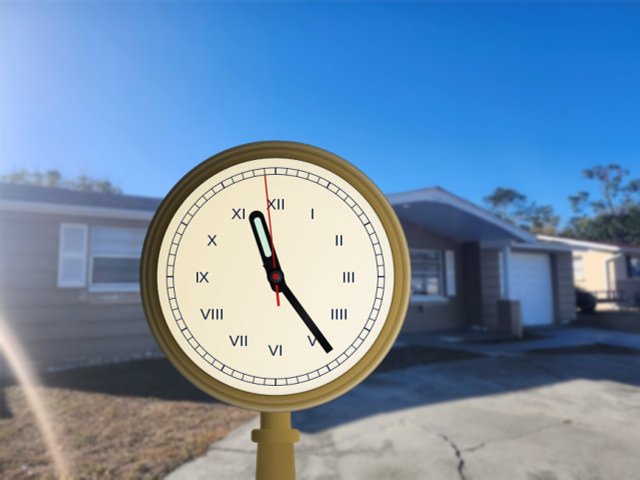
11 h 23 min 59 s
